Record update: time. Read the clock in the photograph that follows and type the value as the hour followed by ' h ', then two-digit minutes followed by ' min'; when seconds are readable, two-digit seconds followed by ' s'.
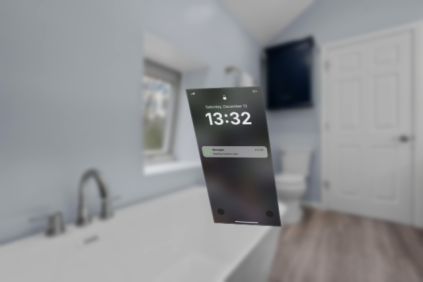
13 h 32 min
